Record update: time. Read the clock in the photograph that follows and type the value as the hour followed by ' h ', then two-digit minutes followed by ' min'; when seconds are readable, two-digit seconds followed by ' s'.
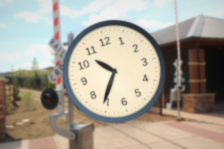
10 h 36 min
